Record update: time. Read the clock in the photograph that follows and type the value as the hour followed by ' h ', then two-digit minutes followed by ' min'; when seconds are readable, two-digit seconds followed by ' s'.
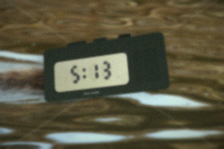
5 h 13 min
